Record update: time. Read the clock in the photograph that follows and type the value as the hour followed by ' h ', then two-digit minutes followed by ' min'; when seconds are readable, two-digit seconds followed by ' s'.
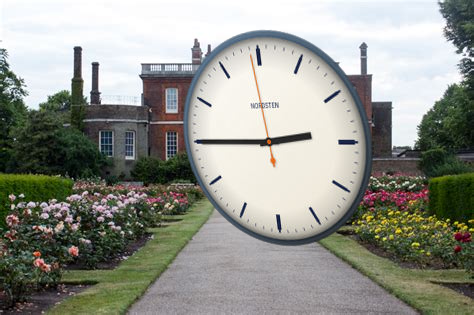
2 h 44 min 59 s
